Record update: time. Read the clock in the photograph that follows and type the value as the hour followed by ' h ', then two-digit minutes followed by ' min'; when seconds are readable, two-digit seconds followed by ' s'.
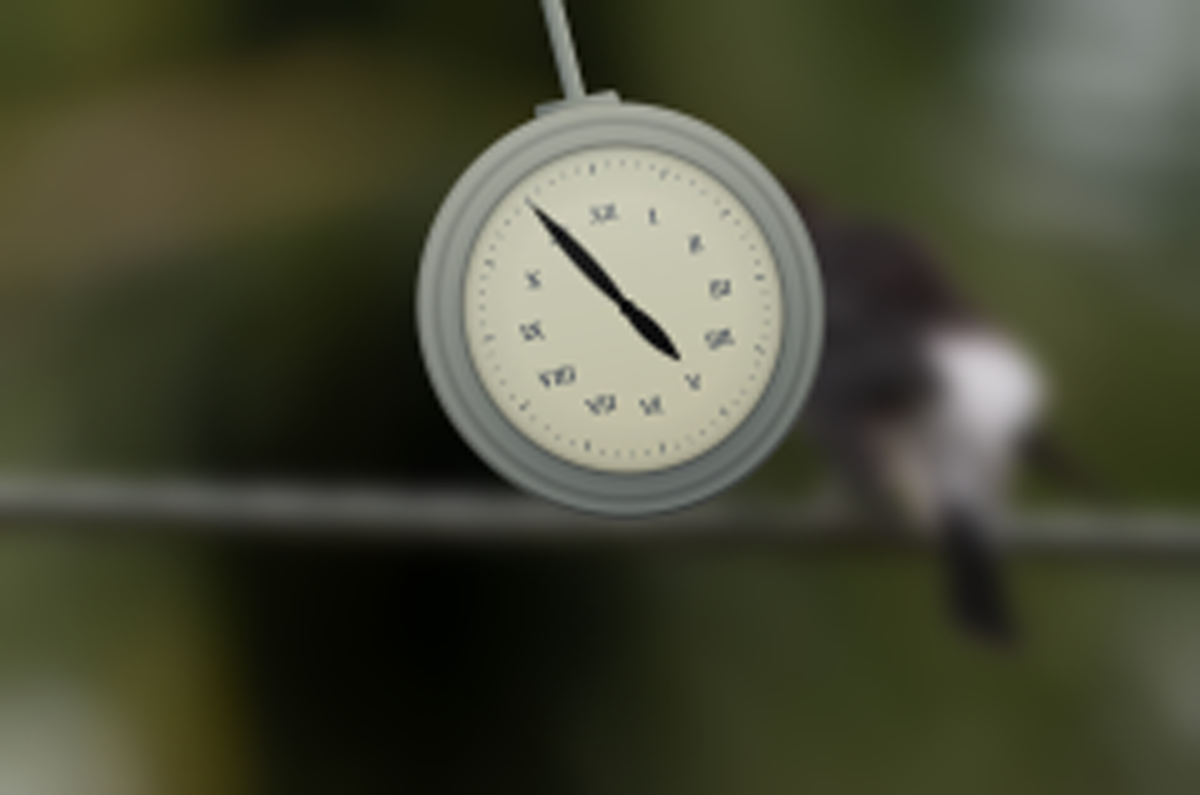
4 h 55 min
